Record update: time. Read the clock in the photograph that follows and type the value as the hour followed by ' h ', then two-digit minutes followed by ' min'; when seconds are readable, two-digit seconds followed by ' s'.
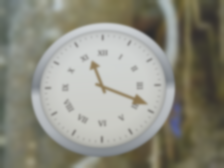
11 h 19 min
